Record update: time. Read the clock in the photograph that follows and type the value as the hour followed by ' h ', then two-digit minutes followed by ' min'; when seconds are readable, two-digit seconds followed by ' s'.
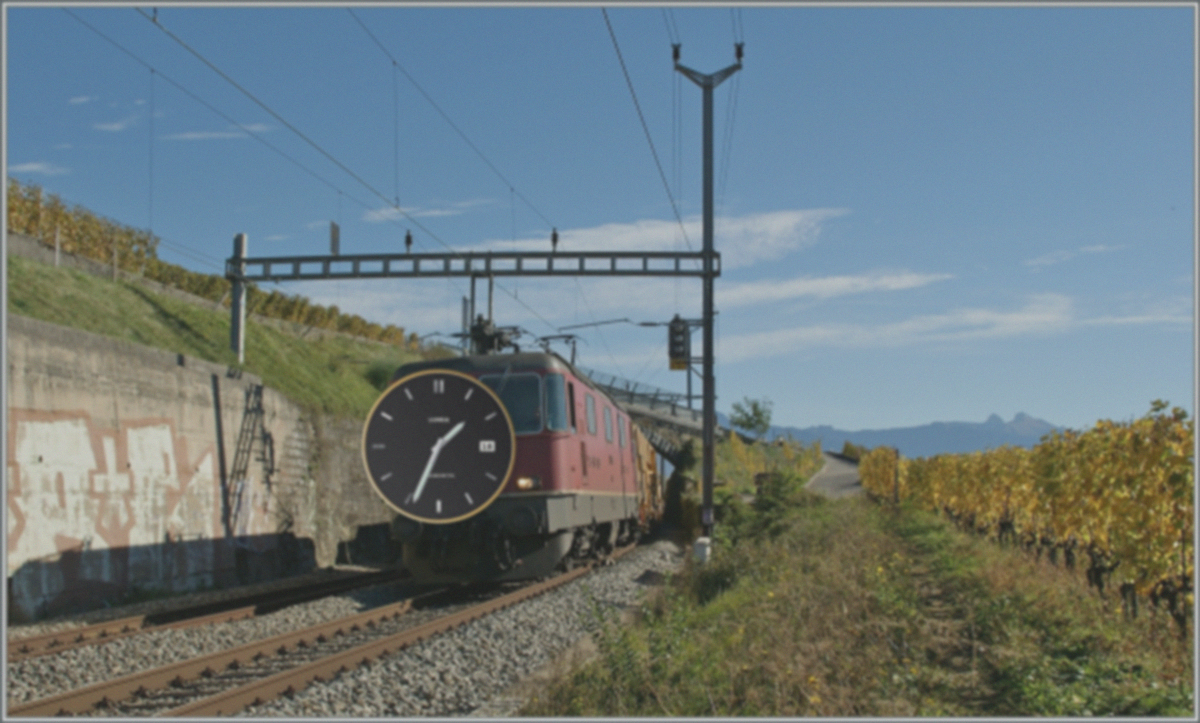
1 h 34 min
